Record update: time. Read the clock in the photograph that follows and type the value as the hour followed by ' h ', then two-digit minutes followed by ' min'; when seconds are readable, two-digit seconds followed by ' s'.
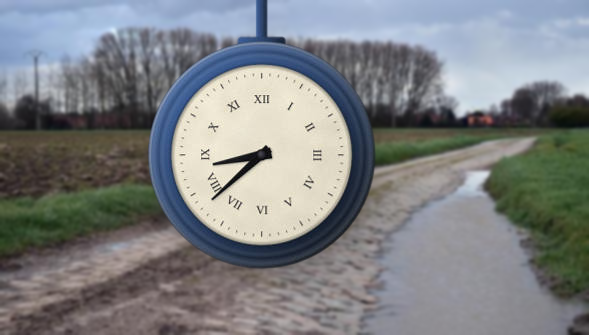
8 h 38 min
